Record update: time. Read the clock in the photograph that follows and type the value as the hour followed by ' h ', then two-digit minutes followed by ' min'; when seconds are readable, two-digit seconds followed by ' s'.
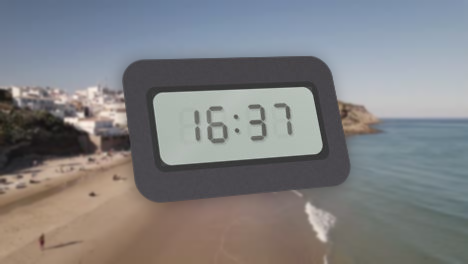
16 h 37 min
